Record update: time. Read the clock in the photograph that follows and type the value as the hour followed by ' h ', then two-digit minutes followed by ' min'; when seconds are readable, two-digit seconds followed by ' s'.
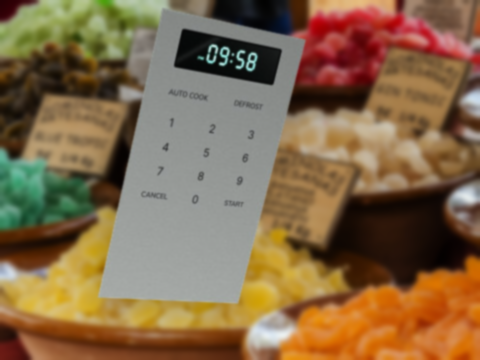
9 h 58 min
